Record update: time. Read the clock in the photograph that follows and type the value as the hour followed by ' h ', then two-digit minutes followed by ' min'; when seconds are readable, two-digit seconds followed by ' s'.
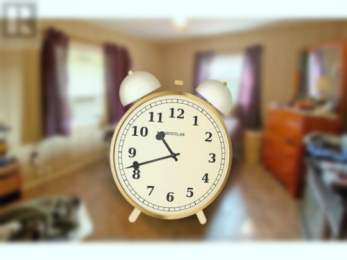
10 h 42 min
